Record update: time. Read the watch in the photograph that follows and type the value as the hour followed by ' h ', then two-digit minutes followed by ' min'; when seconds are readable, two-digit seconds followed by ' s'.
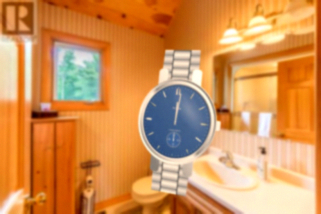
12 h 01 min
